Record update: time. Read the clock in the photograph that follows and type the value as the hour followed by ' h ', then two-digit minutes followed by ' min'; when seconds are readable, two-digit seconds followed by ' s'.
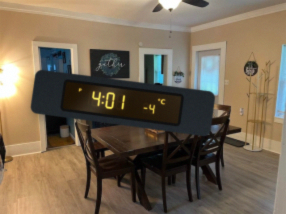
4 h 01 min
